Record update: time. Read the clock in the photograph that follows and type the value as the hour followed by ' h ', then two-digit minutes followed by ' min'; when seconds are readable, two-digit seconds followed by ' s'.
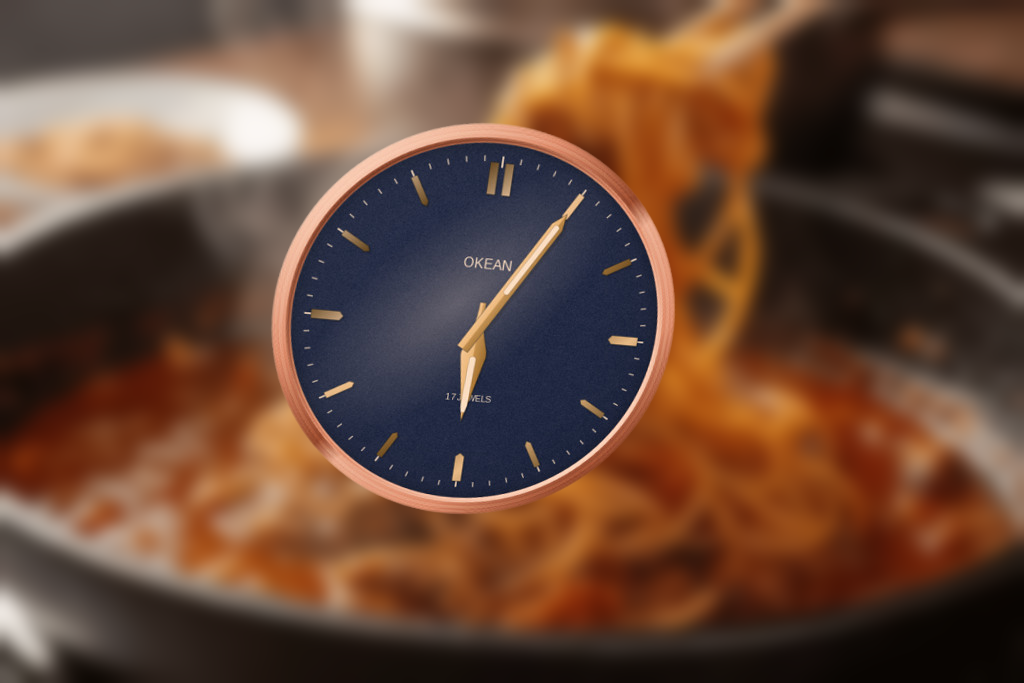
6 h 05 min
